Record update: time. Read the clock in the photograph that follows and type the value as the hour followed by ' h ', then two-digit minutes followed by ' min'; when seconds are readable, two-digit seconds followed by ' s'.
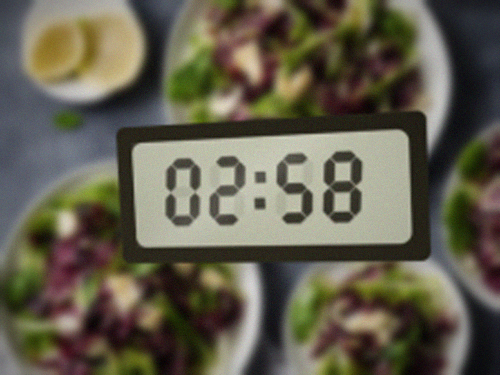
2 h 58 min
